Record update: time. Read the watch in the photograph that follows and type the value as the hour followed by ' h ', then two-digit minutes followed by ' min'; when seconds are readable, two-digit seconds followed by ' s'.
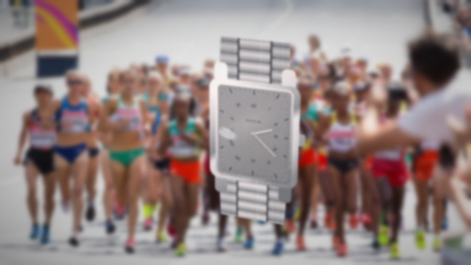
2 h 22 min
